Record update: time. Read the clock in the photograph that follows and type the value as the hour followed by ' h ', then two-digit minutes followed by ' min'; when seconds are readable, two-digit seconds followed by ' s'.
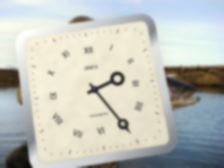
2 h 25 min
